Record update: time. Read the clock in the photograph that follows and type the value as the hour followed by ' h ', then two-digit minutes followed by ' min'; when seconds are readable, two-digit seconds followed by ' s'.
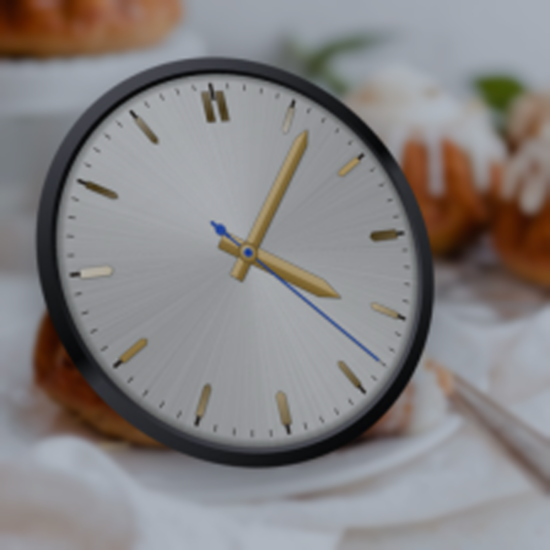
4 h 06 min 23 s
